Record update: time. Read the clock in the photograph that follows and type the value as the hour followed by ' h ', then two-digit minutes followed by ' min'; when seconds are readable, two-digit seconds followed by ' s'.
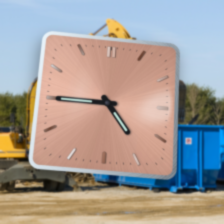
4 h 45 min
